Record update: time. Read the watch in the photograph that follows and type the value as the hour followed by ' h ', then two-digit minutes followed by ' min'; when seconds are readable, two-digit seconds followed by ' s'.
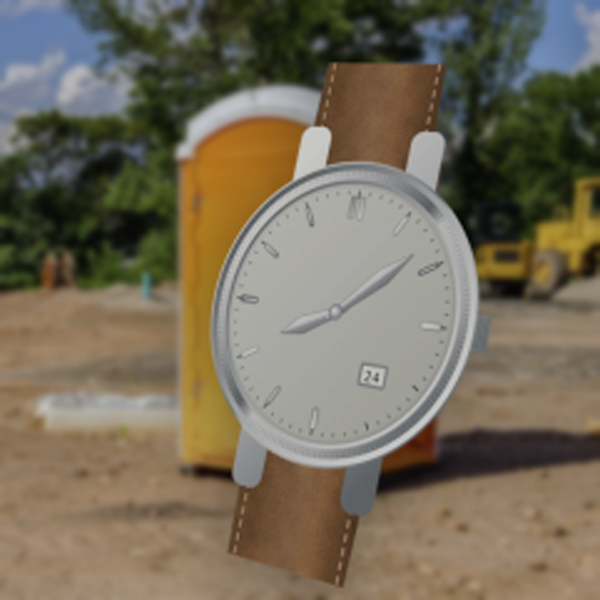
8 h 08 min
